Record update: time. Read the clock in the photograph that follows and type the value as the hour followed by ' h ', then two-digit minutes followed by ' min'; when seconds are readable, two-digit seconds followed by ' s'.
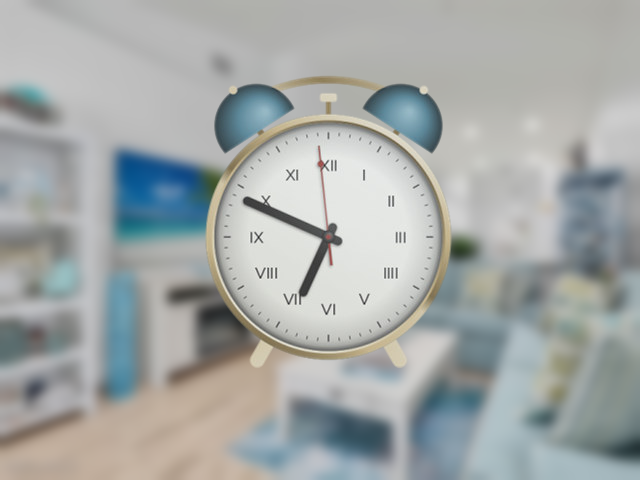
6 h 48 min 59 s
